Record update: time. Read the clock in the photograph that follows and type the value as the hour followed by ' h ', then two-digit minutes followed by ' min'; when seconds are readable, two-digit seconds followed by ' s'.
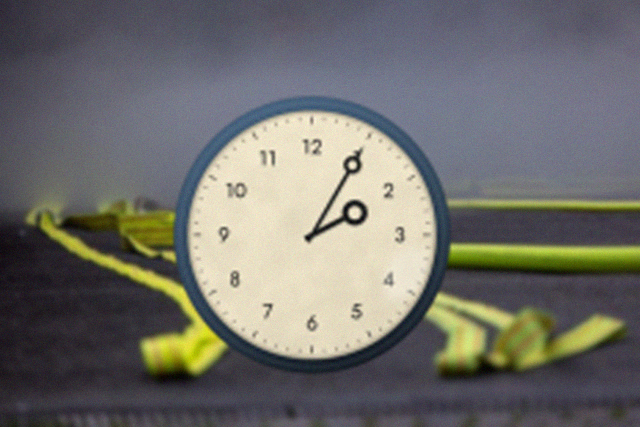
2 h 05 min
